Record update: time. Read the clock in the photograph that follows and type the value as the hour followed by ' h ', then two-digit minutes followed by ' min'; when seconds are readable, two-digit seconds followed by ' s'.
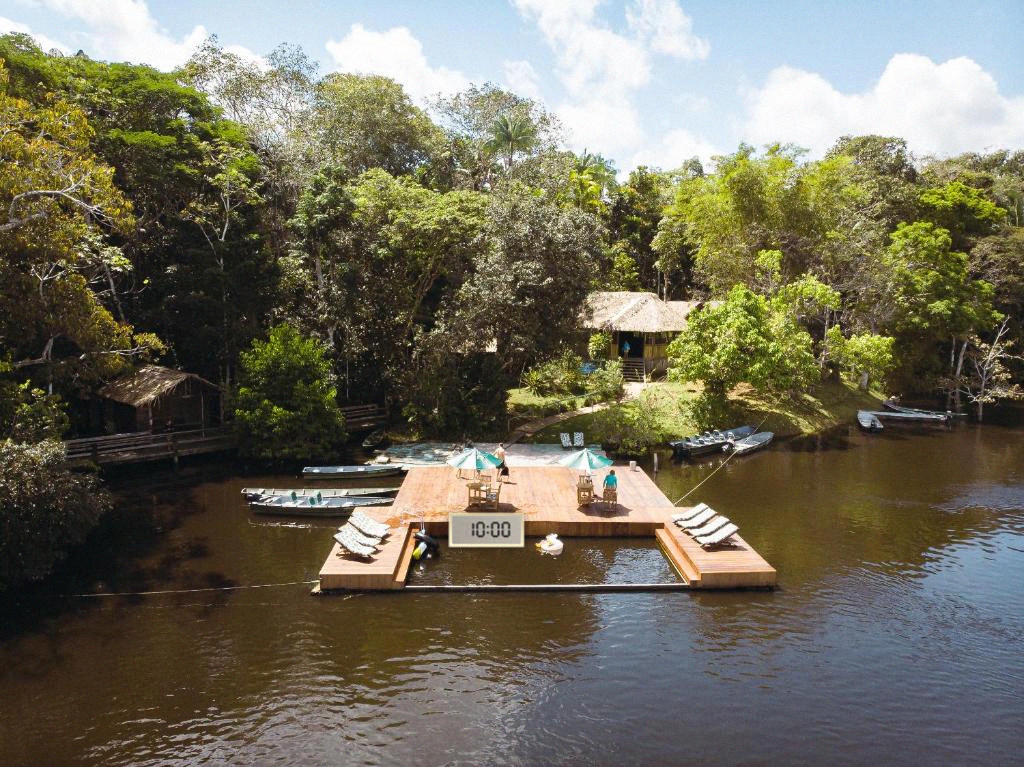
10 h 00 min
